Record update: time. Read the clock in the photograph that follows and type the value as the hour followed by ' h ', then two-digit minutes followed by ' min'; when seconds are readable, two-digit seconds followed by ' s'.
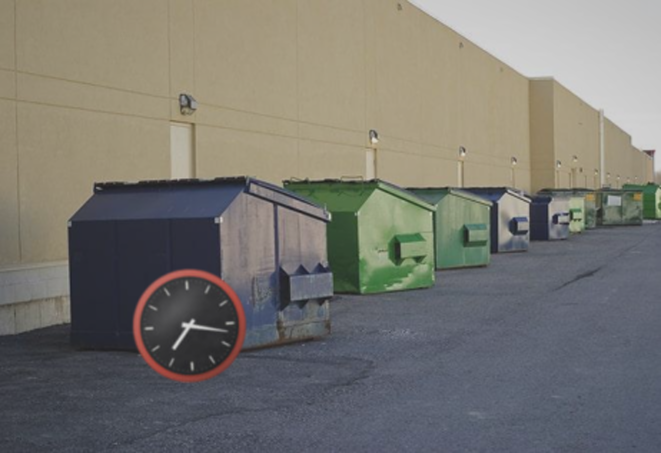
7 h 17 min
